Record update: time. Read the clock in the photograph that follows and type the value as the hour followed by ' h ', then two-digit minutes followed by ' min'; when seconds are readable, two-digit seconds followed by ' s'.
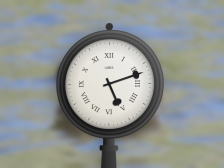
5 h 12 min
